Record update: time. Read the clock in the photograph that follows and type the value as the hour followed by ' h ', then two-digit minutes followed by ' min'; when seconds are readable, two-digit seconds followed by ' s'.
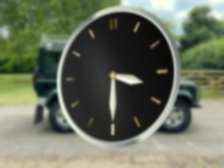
3 h 30 min
